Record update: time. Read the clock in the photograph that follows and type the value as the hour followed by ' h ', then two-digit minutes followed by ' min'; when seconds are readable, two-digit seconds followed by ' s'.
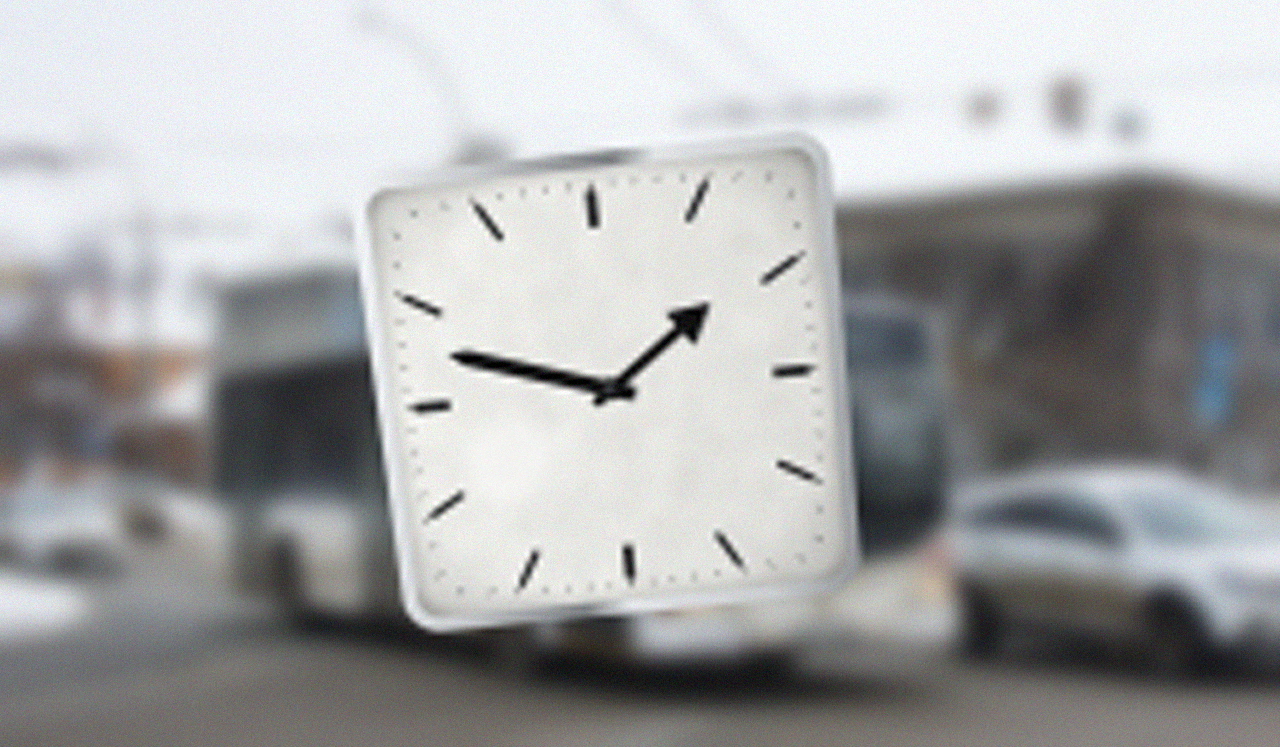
1 h 48 min
